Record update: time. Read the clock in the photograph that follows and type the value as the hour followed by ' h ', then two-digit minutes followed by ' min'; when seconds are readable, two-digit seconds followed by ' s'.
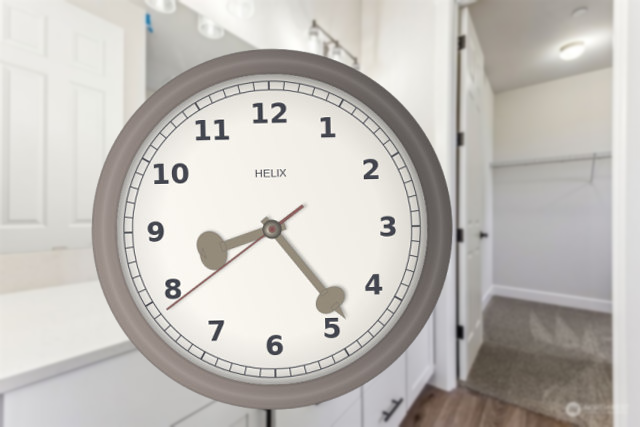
8 h 23 min 39 s
